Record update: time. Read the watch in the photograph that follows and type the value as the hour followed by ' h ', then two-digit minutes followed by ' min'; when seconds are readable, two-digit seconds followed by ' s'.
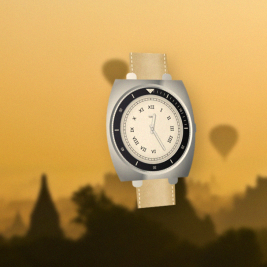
12 h 25 min
